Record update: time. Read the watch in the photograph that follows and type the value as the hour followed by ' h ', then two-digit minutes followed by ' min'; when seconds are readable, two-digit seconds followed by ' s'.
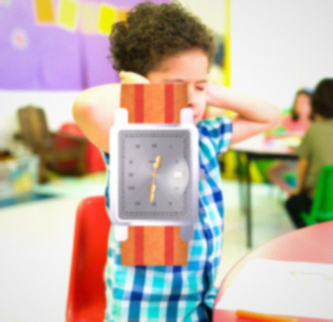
12 h 31 min
